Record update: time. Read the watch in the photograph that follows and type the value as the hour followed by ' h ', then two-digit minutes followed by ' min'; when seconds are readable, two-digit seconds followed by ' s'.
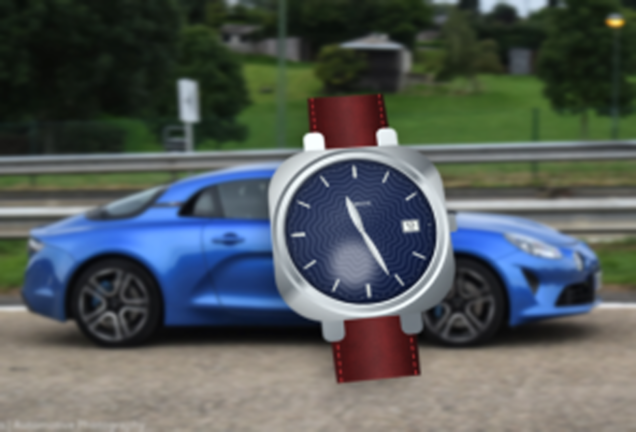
11 h 26 min
